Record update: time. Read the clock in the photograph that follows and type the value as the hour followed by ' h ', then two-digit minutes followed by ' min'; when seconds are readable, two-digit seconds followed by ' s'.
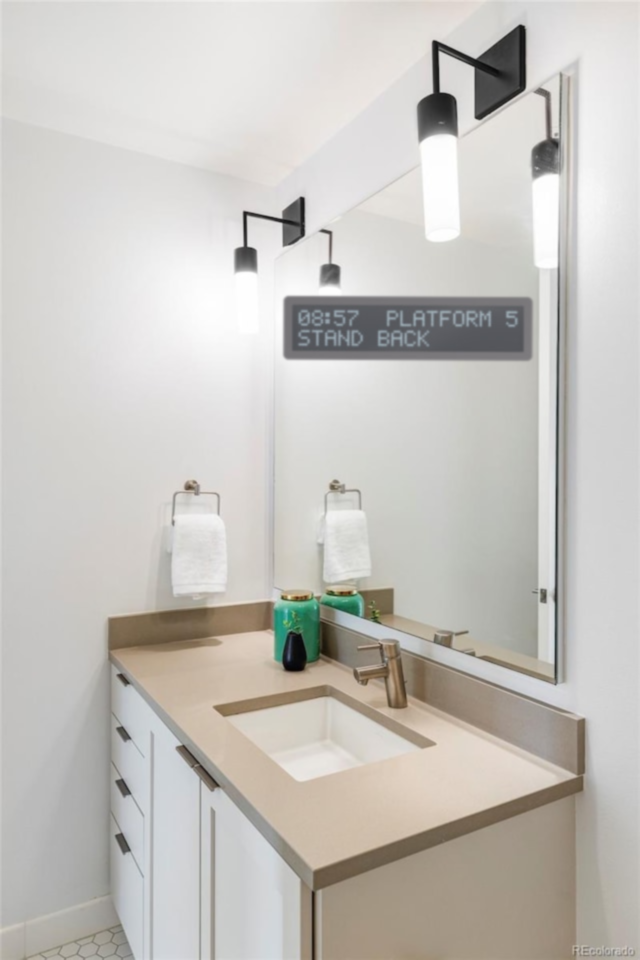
8 h 57 min
